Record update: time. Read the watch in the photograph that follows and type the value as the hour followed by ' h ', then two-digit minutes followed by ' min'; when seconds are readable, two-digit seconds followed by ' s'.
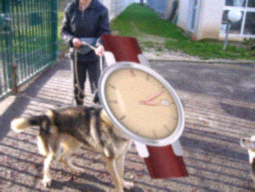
3 h 11 min
